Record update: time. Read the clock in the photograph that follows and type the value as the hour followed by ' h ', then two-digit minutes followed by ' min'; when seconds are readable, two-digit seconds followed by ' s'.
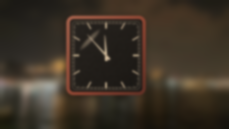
11 h 53 min
